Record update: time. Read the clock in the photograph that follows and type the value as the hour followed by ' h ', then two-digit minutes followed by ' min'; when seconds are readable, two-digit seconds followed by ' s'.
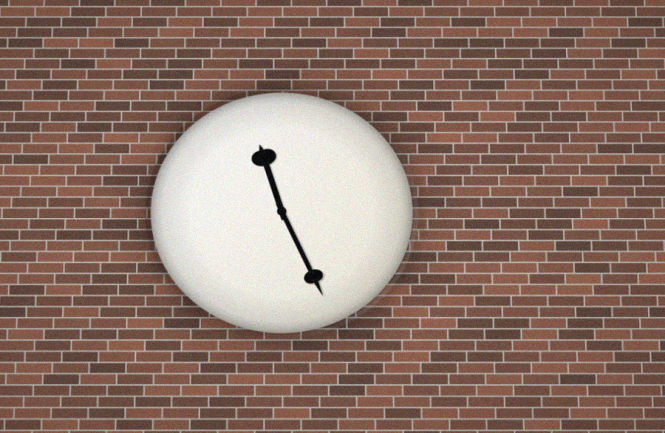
11 h 26 min
